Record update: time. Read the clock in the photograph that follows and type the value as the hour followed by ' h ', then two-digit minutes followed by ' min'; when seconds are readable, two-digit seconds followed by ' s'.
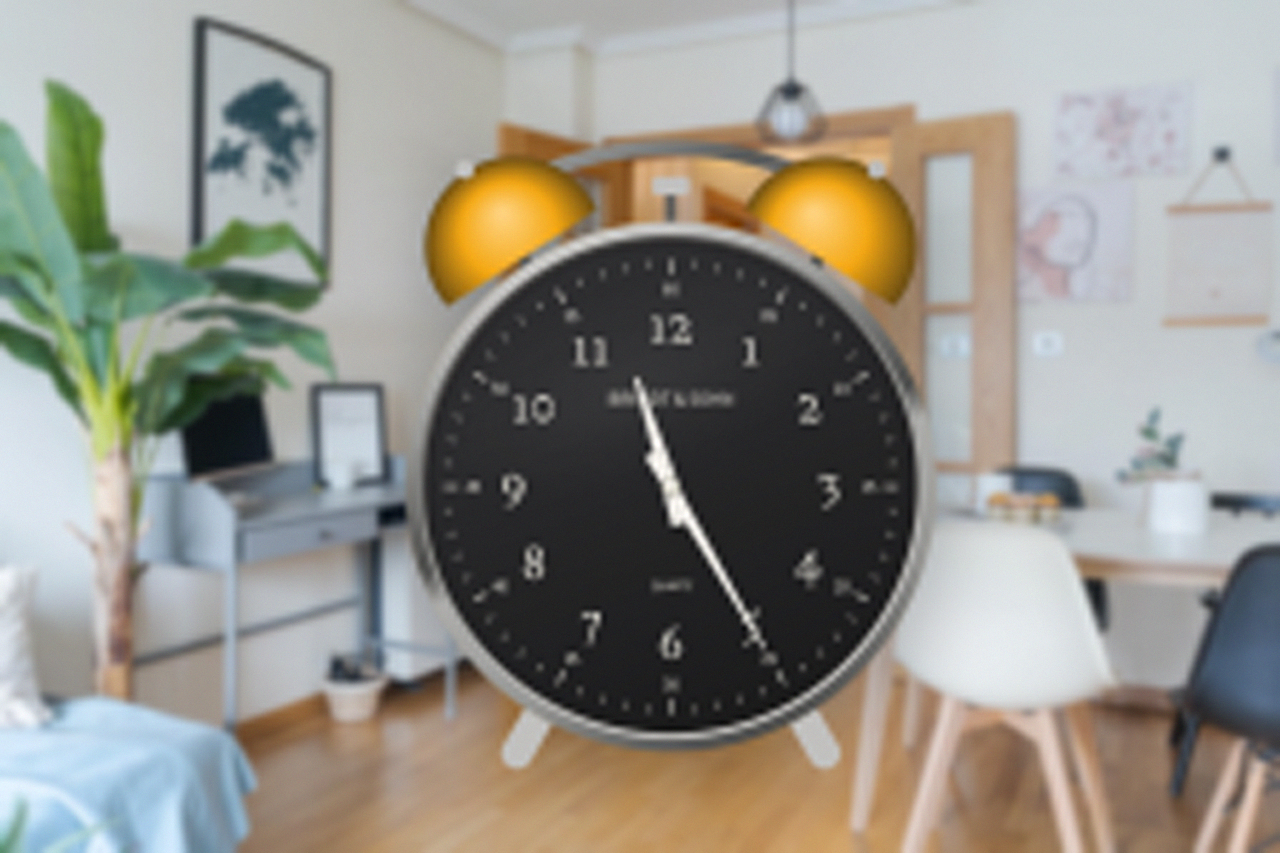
11 h 25 min
